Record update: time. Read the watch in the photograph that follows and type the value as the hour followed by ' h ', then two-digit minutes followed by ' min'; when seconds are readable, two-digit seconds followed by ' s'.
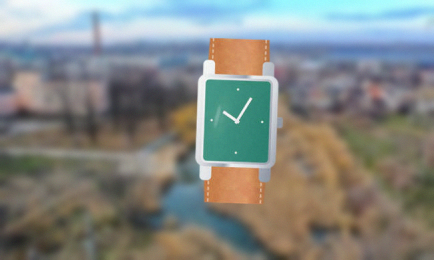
10 h 05 min
